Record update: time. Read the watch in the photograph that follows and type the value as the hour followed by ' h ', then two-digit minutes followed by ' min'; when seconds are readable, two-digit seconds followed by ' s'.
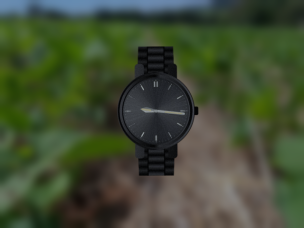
9 h 16 min
